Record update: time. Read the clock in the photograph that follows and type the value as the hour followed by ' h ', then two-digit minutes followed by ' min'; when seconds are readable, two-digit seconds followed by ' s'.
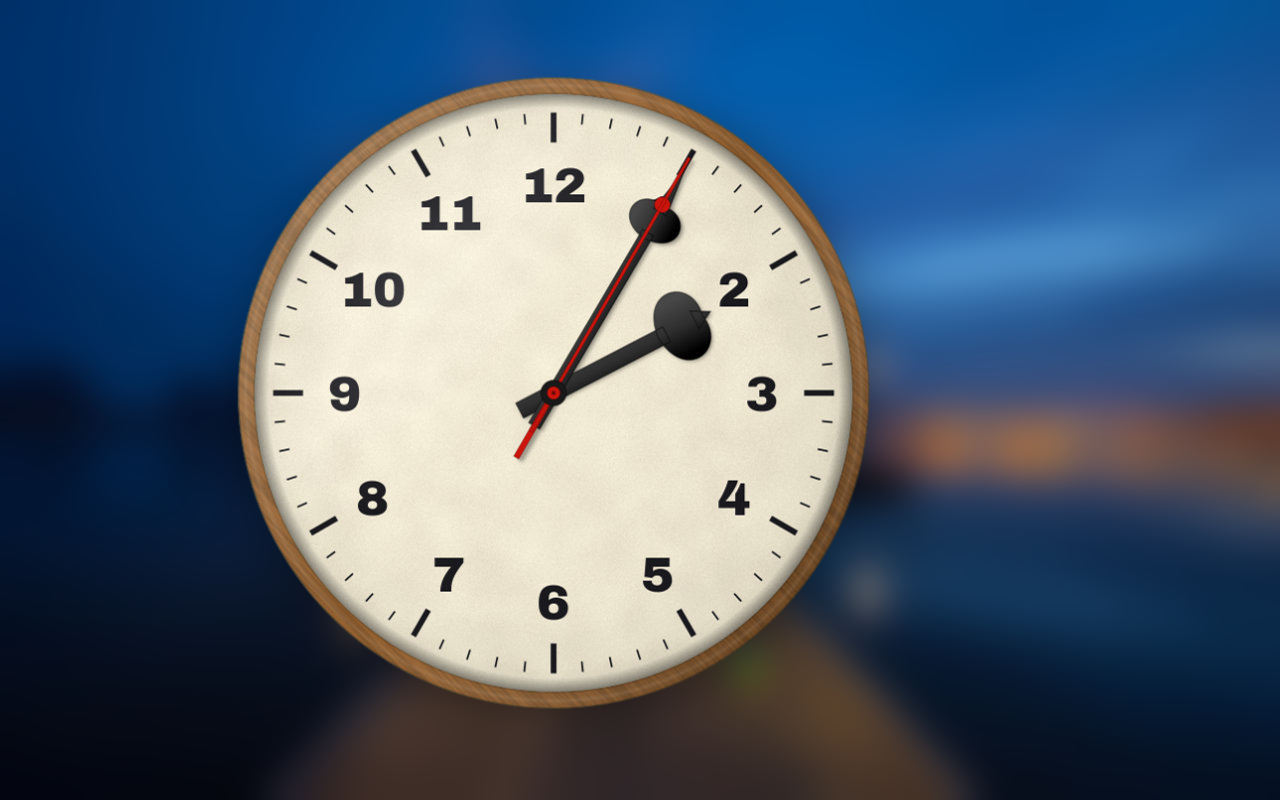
2 h 05 min 05 s
